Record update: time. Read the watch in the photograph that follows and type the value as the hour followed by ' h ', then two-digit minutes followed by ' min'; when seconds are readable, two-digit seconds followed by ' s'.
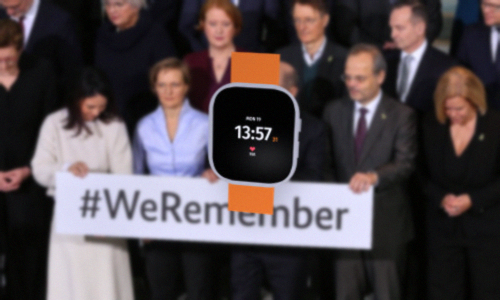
13 h 57 min
